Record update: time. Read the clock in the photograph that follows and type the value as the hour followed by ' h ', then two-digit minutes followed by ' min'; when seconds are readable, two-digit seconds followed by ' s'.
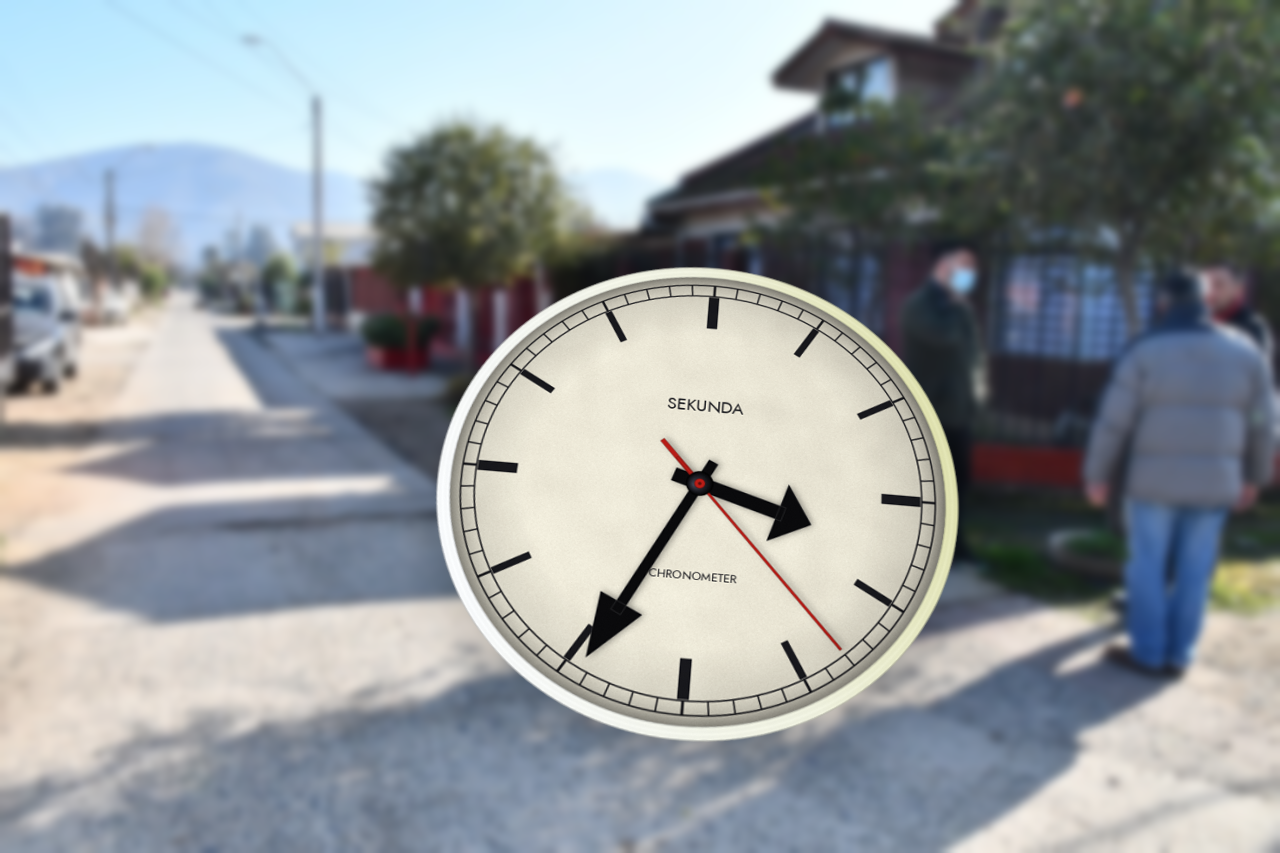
3 h 34 min 23 s
